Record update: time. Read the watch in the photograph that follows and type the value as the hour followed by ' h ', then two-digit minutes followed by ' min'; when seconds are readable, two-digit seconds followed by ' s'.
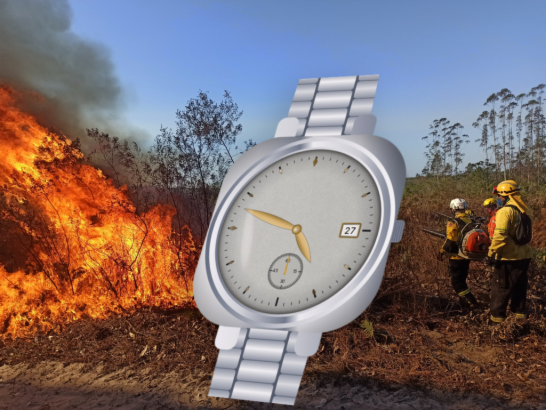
4 h 48 min
